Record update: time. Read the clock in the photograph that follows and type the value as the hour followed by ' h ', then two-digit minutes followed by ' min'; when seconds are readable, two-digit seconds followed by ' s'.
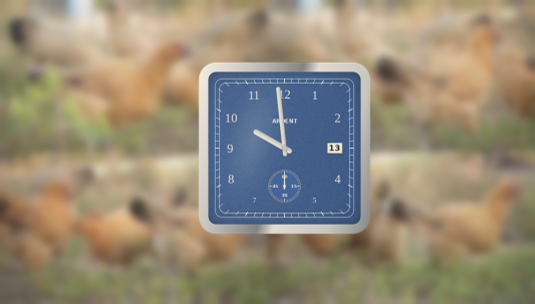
9 h 59 min
